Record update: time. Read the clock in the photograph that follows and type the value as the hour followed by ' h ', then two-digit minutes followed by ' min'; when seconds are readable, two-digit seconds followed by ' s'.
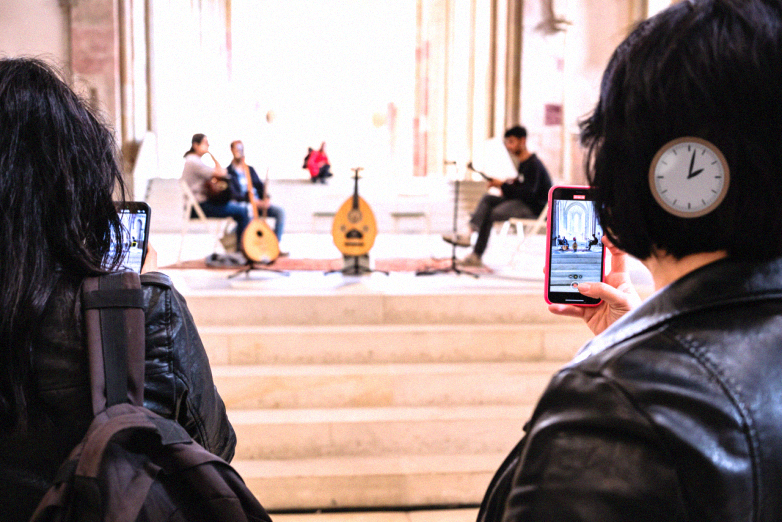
2 h 02 min
